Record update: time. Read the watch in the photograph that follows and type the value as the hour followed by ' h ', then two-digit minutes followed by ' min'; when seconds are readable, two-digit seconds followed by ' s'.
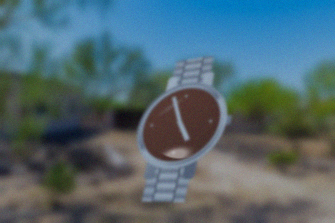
4 h 56 min
